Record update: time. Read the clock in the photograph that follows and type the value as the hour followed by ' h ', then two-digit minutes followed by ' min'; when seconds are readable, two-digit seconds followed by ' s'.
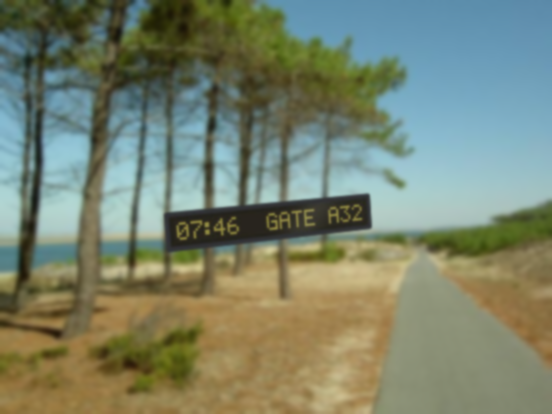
7 h 46 min
